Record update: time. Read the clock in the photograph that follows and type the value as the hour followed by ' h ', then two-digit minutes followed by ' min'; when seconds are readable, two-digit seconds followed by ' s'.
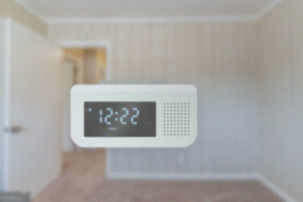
12 h 22 min
